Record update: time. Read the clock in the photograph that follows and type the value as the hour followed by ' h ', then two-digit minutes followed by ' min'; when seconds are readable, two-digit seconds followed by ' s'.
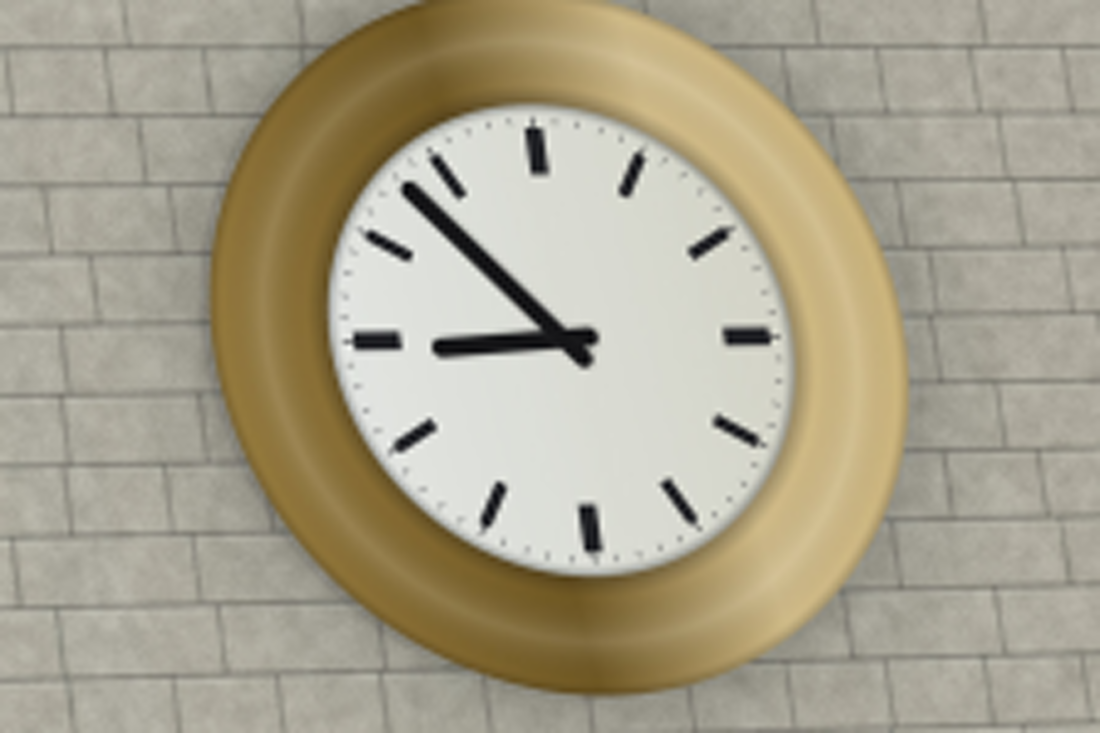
8 h 53 min
